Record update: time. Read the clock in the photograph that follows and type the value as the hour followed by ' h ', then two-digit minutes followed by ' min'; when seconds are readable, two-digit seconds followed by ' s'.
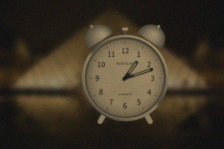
1 h 12 min
